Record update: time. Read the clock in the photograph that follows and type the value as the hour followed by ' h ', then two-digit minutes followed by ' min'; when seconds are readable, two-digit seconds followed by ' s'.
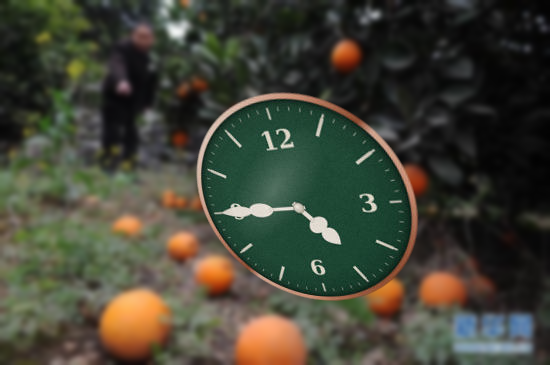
4 h 45 min
